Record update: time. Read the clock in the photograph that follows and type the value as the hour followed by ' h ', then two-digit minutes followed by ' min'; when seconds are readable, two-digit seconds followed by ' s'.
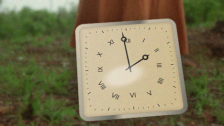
1 h 59 min
